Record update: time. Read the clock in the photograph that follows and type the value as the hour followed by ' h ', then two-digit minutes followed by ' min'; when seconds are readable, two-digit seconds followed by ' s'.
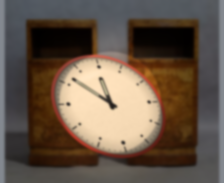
11 h 52 min
